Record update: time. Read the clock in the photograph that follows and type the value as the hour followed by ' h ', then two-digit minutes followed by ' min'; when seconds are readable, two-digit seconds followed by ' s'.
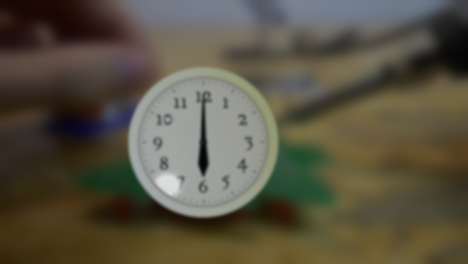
6 h 00 min
